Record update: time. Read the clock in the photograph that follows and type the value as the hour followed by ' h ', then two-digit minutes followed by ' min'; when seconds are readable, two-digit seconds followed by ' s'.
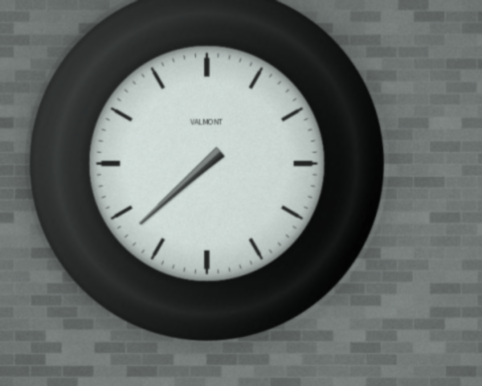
7 h 38 min
